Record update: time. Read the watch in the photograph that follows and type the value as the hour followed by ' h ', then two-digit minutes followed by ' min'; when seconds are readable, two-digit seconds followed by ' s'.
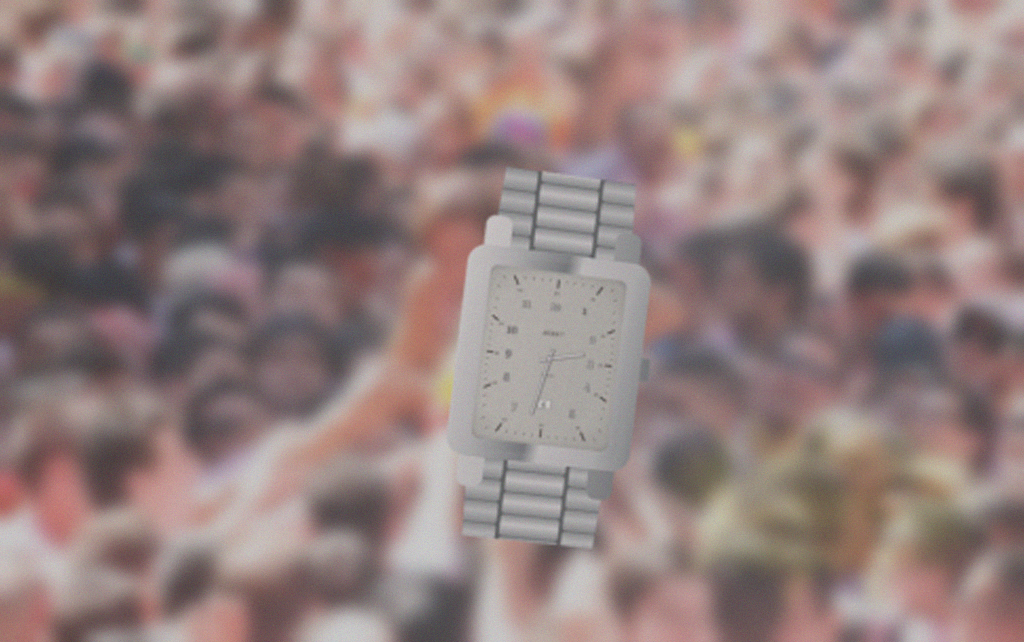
2 h 32 min
